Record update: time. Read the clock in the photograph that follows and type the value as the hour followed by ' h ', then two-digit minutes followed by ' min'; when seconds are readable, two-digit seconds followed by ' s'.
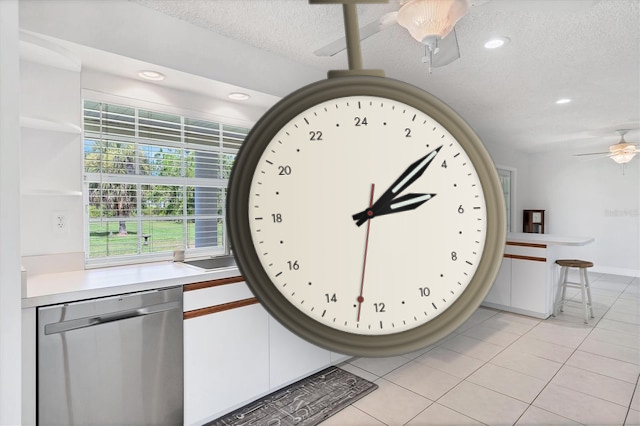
5 h 08 min 32 s
